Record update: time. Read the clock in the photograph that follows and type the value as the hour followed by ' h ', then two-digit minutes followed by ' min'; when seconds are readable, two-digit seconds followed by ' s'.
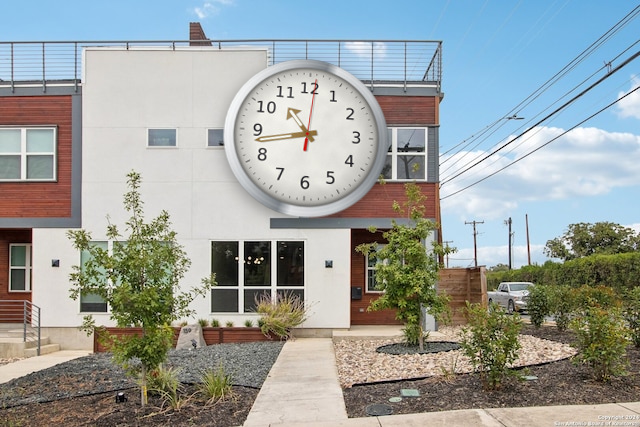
10 h 43 min 01 s
